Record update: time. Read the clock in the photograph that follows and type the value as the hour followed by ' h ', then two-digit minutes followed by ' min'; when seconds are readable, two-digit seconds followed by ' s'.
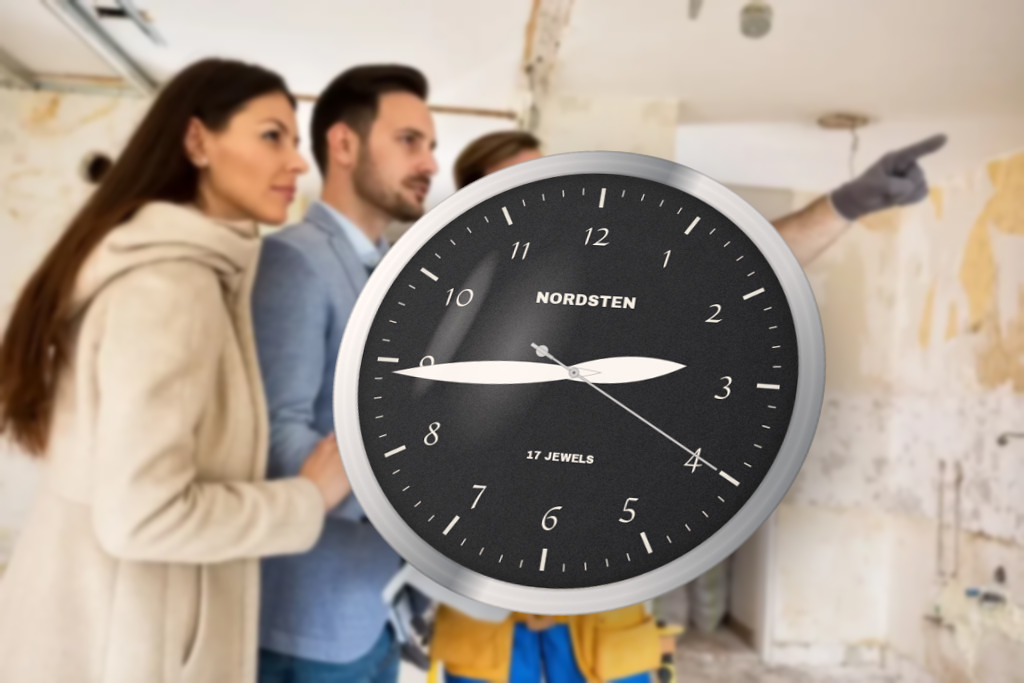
2 h 44 min 20 s
